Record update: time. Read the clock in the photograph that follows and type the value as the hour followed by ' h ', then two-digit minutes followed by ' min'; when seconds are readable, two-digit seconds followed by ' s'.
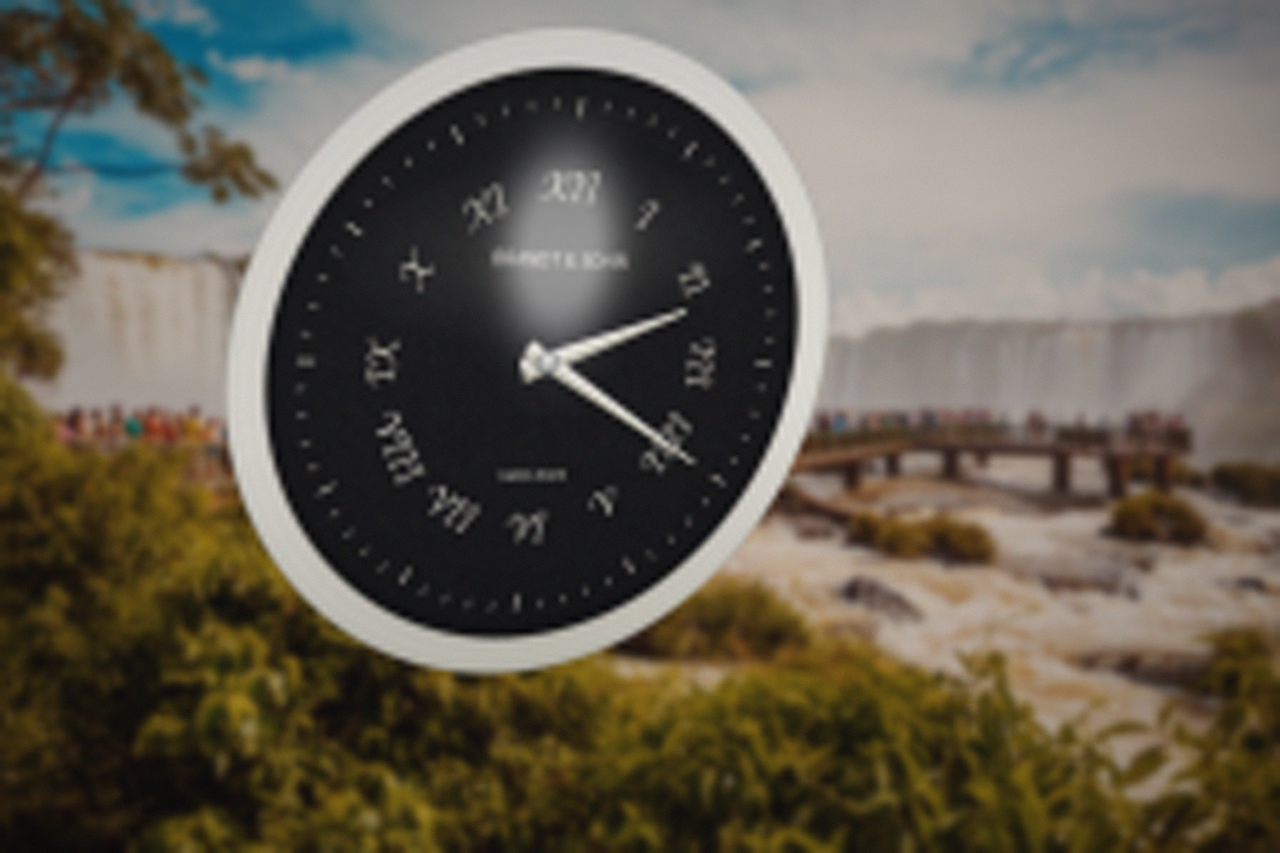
2 h 20 min
